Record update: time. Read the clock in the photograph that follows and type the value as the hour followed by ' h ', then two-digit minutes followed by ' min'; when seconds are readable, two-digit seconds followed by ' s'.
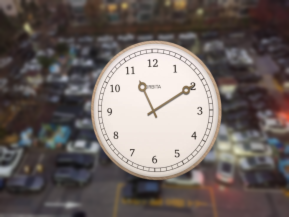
11 h 10 min
